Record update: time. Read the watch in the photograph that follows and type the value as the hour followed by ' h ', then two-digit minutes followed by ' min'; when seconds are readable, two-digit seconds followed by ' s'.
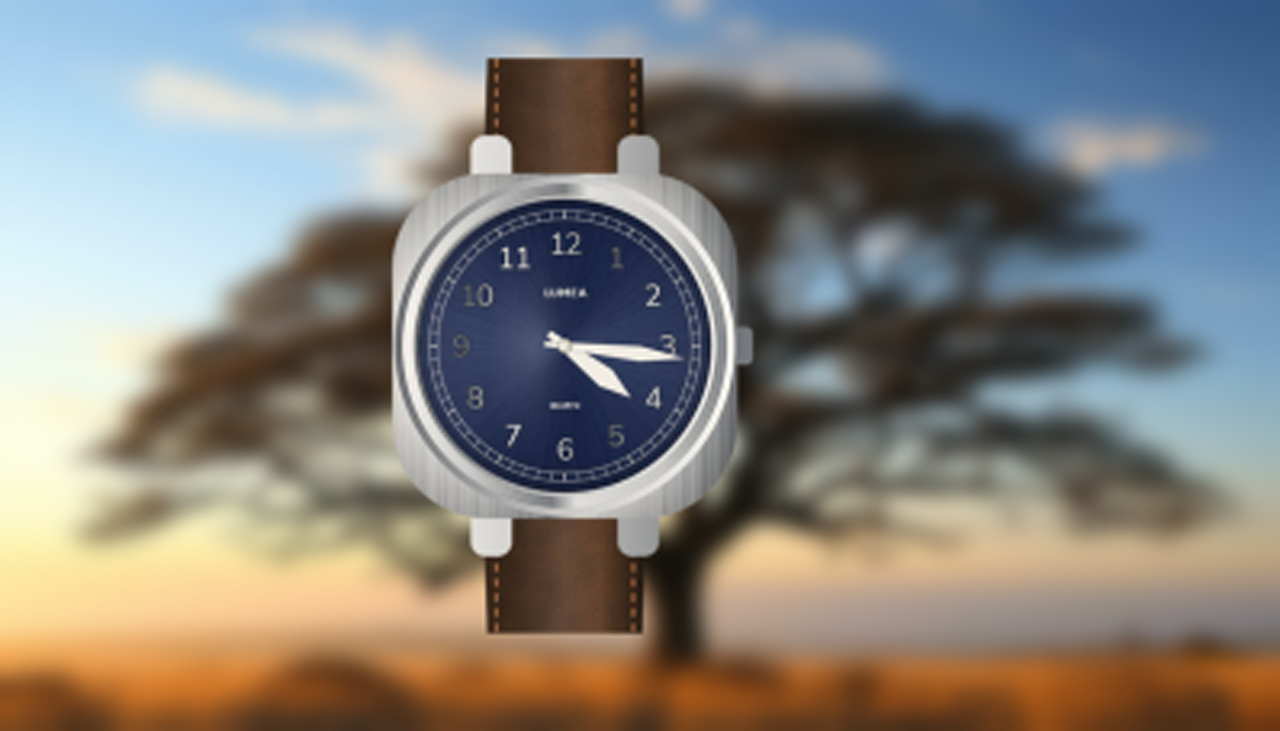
4 h 16 min
